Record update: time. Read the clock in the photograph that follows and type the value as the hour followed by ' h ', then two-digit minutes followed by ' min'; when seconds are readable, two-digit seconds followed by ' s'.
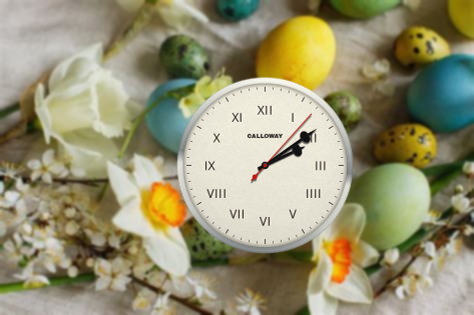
2 h 09 min 07 s
